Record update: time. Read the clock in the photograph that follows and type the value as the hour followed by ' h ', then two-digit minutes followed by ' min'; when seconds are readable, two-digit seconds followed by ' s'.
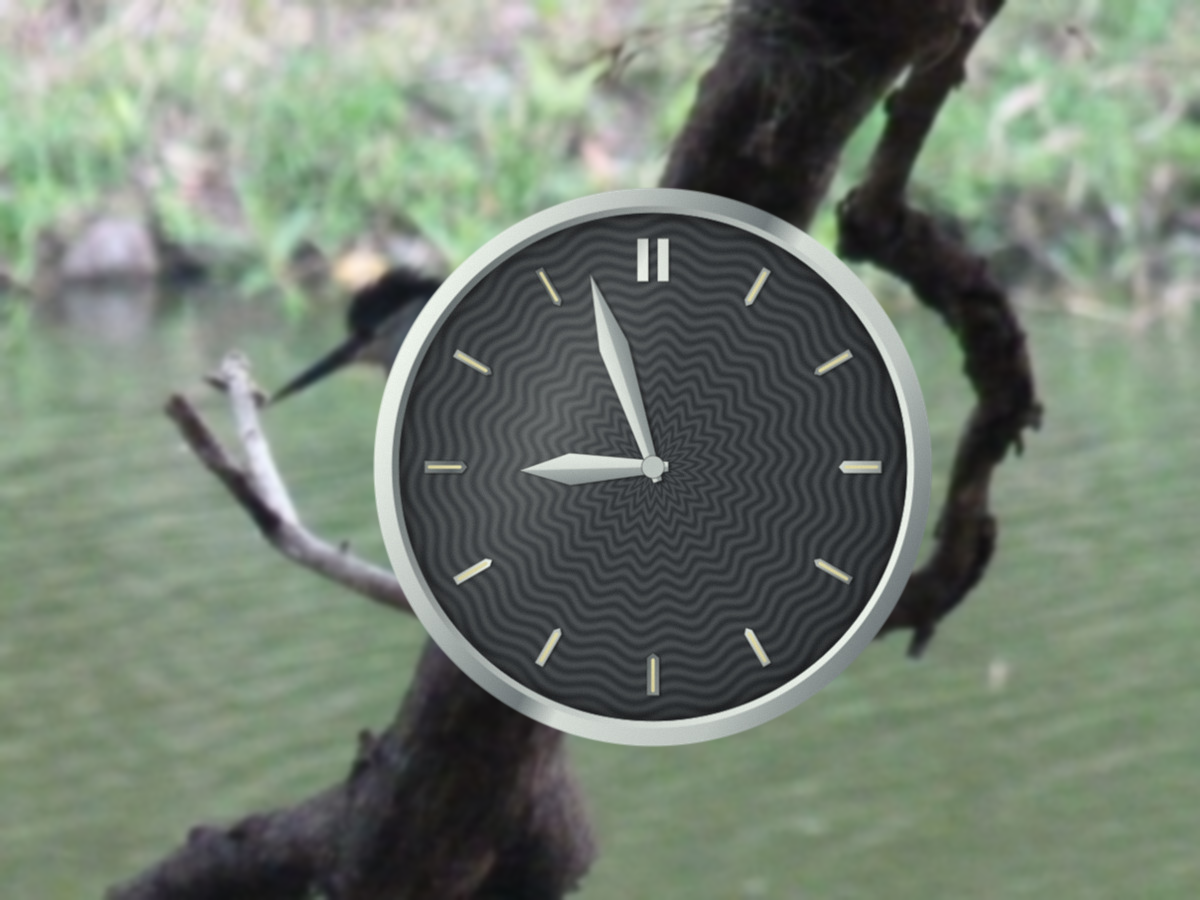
8 h 57 min
